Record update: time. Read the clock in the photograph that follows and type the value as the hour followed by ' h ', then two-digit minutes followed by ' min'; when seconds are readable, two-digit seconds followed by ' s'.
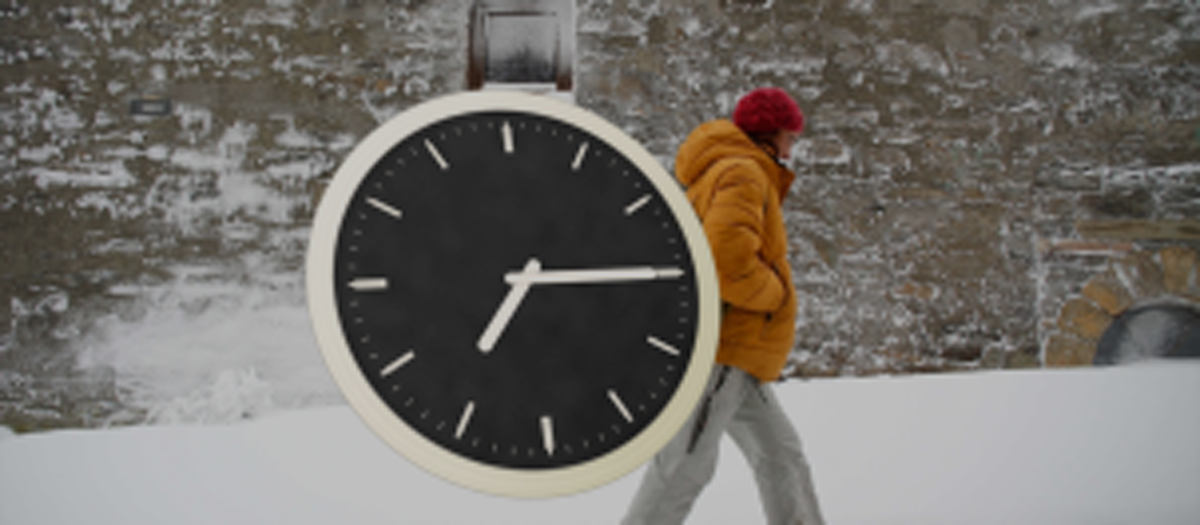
7 h 15 min
